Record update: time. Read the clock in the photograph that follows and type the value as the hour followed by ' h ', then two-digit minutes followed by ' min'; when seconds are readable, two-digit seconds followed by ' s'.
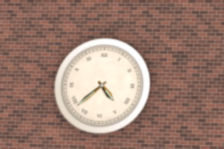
4 h 38 min
